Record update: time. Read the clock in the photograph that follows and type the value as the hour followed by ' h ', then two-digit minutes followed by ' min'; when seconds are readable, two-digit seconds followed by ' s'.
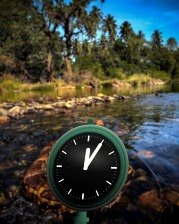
12 h 05 min
